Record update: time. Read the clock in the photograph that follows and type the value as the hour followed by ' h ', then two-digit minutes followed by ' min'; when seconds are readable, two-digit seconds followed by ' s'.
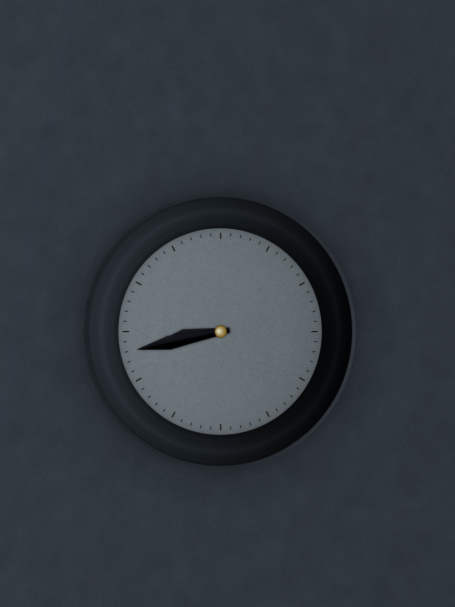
8 h 43 min
